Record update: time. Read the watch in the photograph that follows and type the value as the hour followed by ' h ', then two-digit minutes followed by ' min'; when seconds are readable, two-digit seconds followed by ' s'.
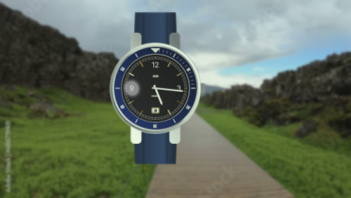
5 h 16 min
